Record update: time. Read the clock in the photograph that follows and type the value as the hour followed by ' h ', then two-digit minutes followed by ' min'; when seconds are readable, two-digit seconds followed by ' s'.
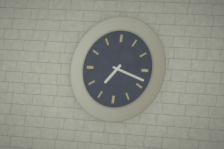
7 h 18 min
